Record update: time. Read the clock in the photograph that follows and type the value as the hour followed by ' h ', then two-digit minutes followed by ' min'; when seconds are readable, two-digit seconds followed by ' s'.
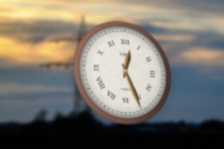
12 h 26 min
